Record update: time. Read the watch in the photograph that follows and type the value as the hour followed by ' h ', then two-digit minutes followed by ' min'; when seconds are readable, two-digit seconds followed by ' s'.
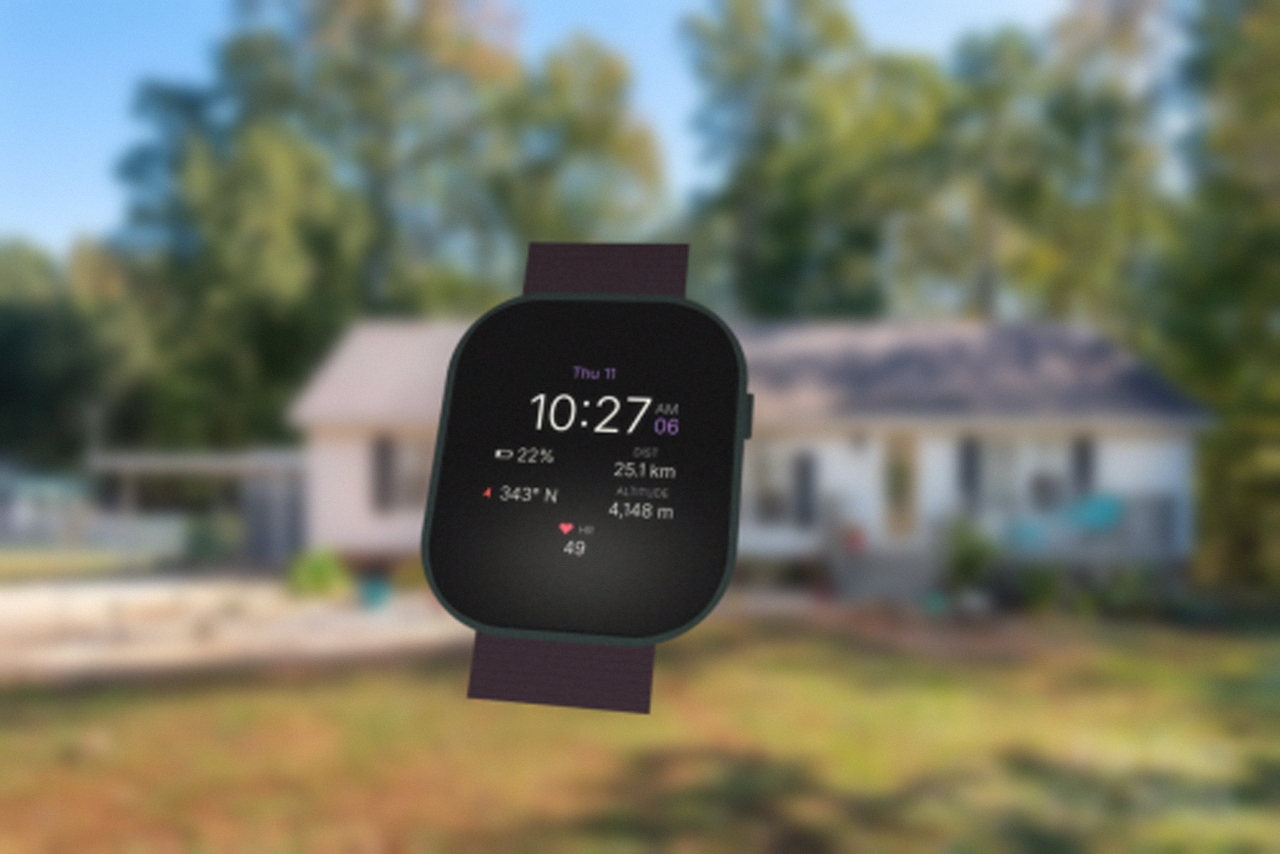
10 h 27 min 06 s
